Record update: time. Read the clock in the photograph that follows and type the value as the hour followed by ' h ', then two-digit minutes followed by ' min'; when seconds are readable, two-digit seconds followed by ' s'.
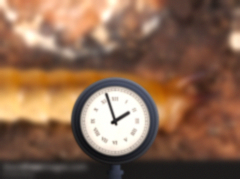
1 h 57 min
